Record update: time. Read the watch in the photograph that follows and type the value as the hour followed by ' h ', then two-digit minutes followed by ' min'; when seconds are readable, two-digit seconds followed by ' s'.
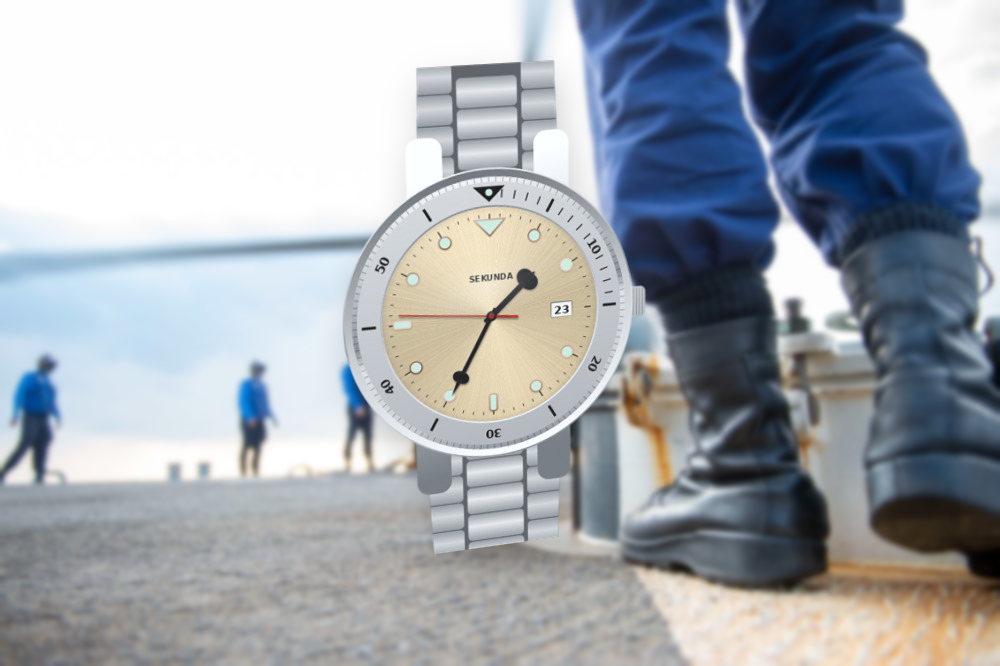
1 h 34 min 46 s
